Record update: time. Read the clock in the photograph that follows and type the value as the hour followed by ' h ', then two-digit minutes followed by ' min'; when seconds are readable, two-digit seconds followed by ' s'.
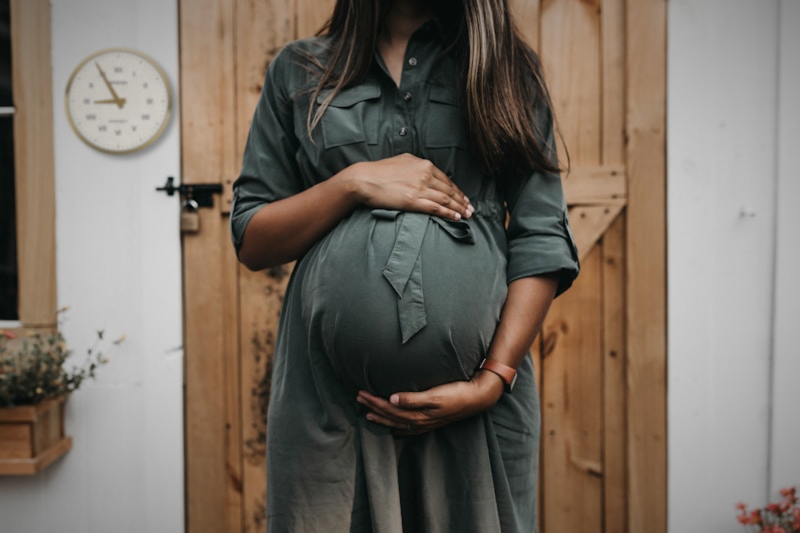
8 h 55 min
